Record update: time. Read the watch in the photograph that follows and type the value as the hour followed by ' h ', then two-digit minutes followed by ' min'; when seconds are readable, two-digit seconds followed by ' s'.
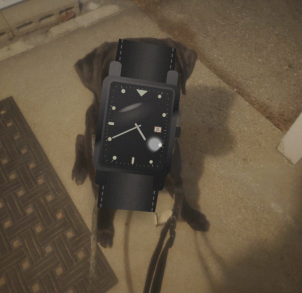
4 h 40 min
